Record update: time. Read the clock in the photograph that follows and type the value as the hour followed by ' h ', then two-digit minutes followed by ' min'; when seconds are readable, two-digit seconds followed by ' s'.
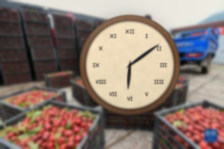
6 h 09 min
